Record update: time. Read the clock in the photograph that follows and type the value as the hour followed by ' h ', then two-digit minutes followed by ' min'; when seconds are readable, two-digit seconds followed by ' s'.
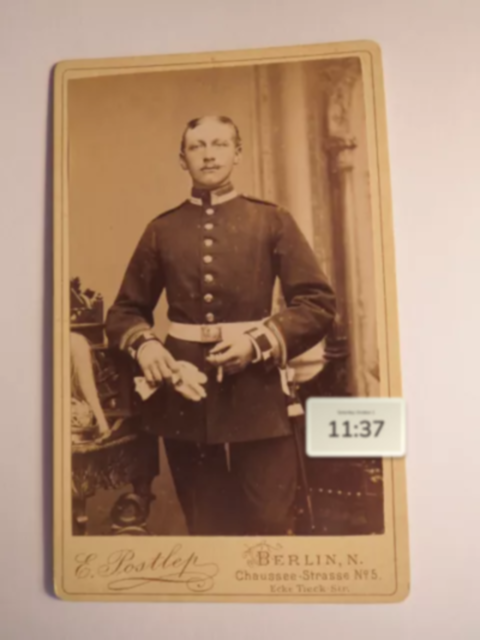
11 h 37 min
